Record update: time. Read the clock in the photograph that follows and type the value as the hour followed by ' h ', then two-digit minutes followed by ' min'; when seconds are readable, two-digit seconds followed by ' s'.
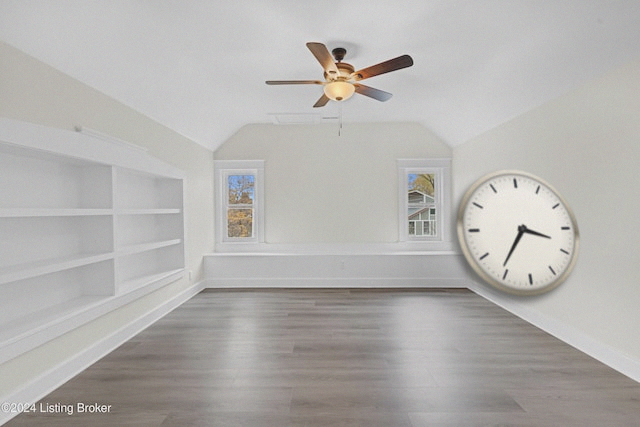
3 h 36 min
